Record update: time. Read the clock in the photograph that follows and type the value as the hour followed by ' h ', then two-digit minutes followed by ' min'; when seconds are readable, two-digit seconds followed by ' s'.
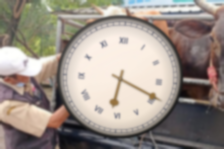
6 h 19 min
